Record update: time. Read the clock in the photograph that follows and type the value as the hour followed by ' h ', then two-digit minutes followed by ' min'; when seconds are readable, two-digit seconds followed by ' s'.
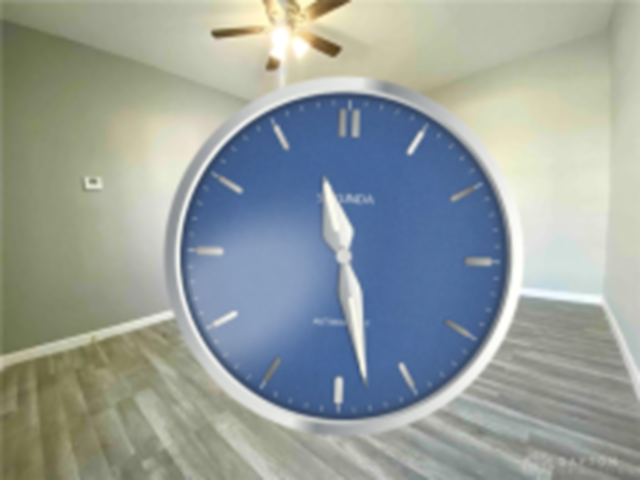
11 h 28 min
